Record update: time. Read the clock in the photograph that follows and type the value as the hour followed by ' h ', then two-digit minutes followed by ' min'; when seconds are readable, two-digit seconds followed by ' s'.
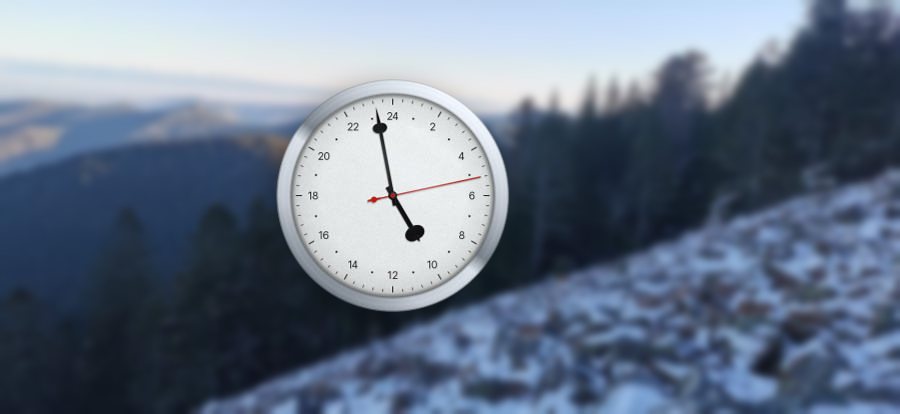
9 h 58 min 13 s
